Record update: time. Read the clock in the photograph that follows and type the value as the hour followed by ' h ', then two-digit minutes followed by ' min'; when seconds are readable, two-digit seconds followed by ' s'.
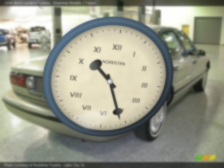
10 h 26 min
